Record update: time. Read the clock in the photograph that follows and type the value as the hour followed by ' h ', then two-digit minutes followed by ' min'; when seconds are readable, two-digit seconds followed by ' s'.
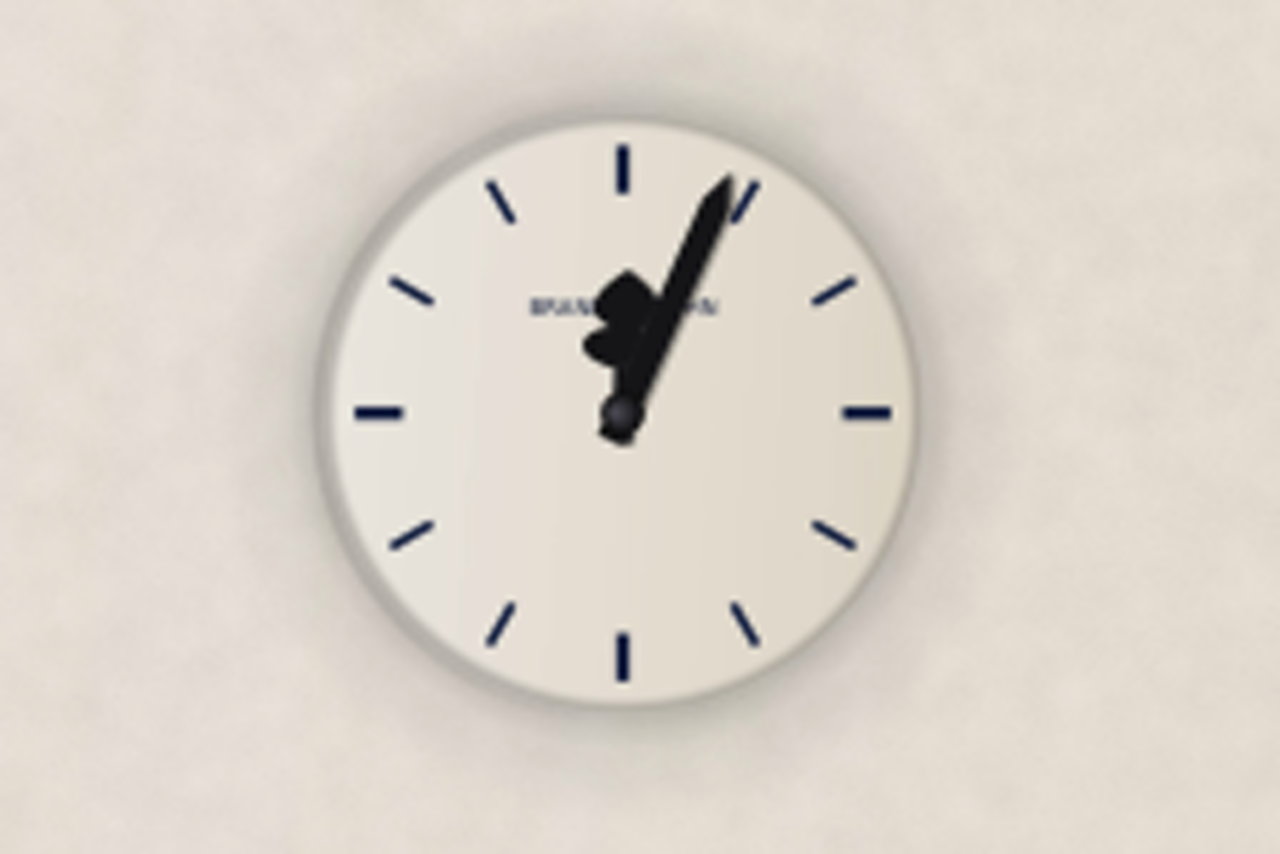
12 h 04 min
